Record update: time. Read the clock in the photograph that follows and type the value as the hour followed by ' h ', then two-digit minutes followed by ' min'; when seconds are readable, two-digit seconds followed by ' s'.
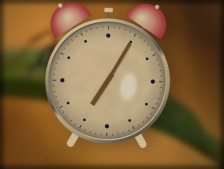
7 h 05 min
